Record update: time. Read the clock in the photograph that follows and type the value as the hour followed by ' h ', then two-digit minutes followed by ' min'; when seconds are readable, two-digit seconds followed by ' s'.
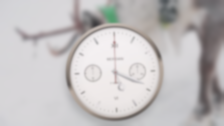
5 h 19 min
